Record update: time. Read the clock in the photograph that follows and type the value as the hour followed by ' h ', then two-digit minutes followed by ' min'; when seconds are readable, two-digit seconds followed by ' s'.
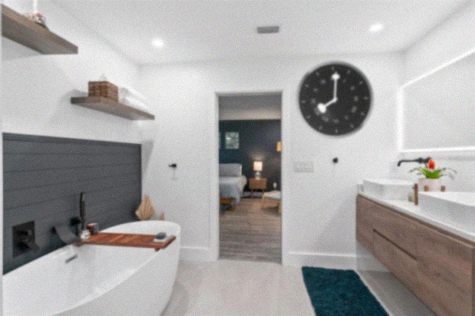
8 h 01 min
